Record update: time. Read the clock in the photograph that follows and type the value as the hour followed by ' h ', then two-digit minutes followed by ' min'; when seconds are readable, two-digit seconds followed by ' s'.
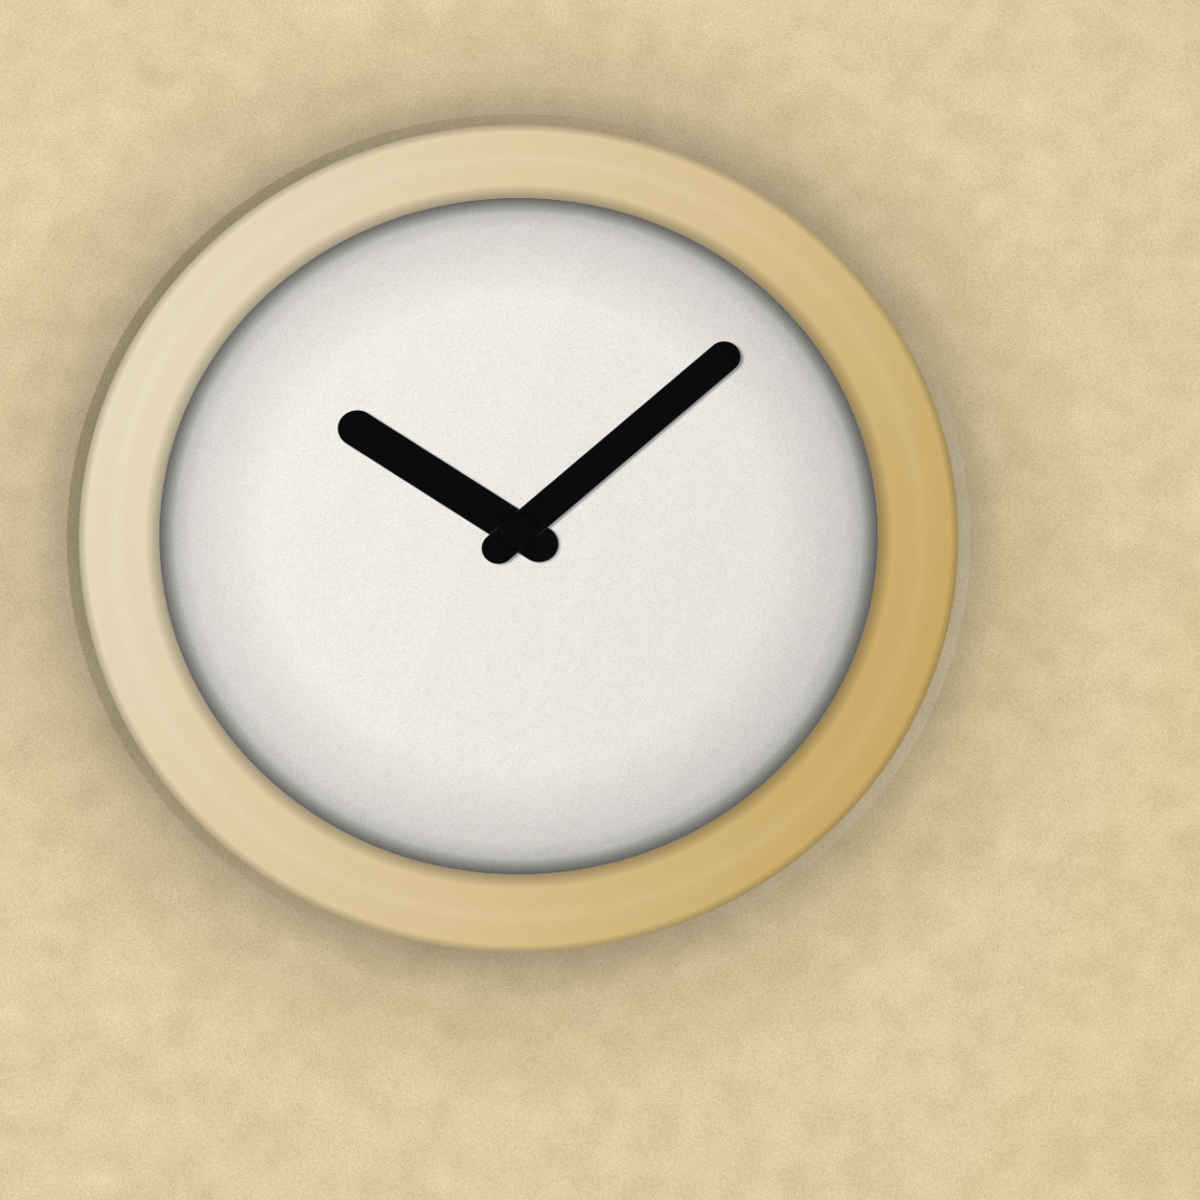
10 h 08 min
